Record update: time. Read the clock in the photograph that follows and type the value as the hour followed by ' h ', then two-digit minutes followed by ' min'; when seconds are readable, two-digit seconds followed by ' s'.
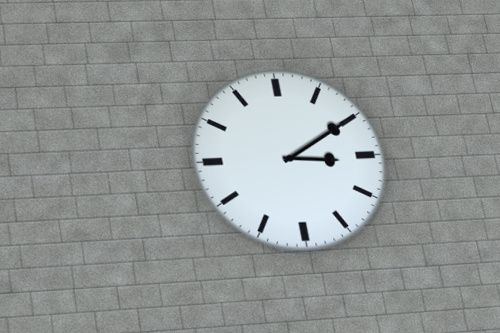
3 h 10 min
